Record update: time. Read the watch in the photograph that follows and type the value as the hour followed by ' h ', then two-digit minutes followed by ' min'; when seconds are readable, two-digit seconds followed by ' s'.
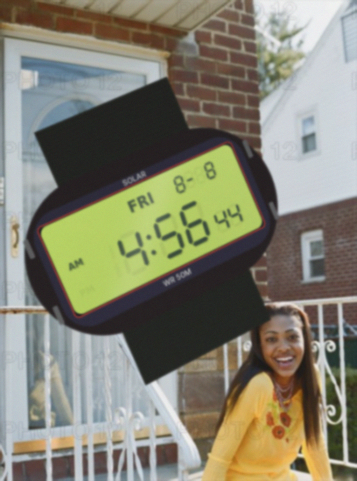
4 h 56 min 44 s
